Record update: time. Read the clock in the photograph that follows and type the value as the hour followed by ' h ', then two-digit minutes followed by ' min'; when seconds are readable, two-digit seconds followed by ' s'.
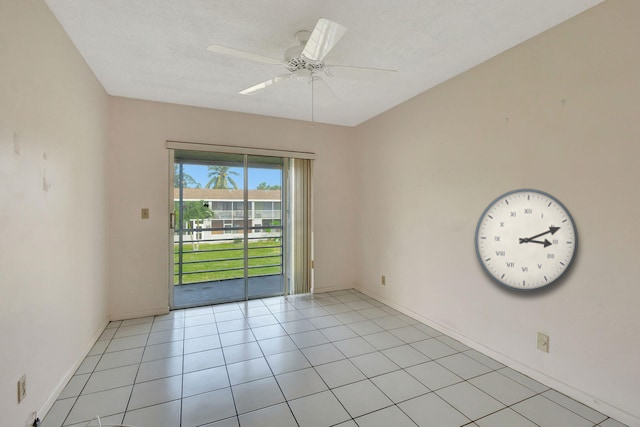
3 h 11 min
